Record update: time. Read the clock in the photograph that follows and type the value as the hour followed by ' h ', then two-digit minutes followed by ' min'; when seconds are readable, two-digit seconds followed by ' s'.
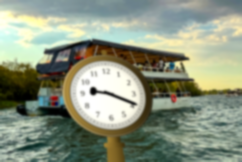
9 h 19 min
